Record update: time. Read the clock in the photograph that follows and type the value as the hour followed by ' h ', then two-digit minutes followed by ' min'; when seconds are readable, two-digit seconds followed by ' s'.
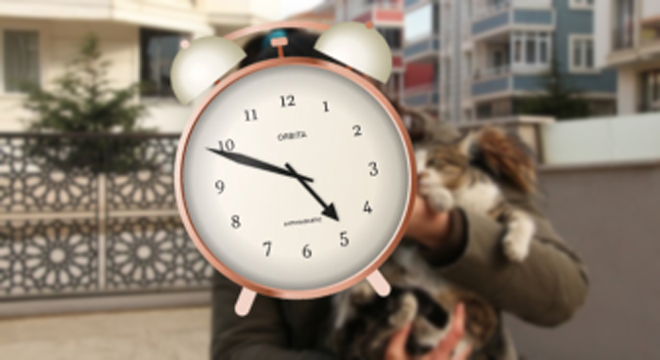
4 h 49 min
